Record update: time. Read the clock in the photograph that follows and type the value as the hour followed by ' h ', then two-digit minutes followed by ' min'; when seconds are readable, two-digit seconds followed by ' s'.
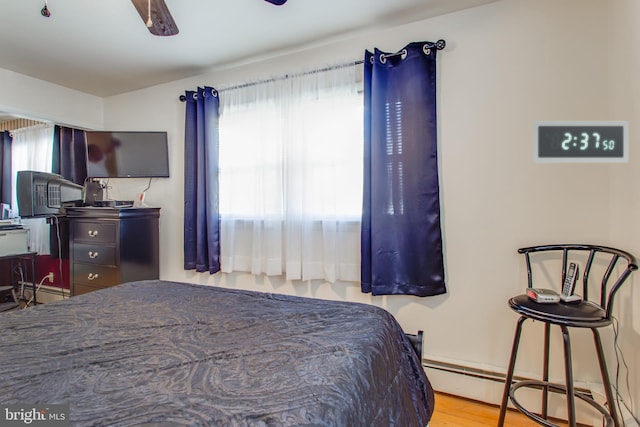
2 h 37 min 50 s
